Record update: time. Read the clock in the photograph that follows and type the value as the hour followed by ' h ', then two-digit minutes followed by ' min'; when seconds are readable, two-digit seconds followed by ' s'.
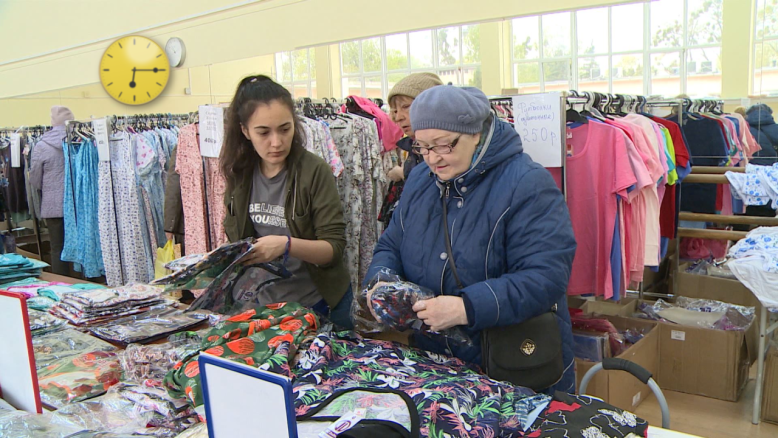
6 h 15 min
